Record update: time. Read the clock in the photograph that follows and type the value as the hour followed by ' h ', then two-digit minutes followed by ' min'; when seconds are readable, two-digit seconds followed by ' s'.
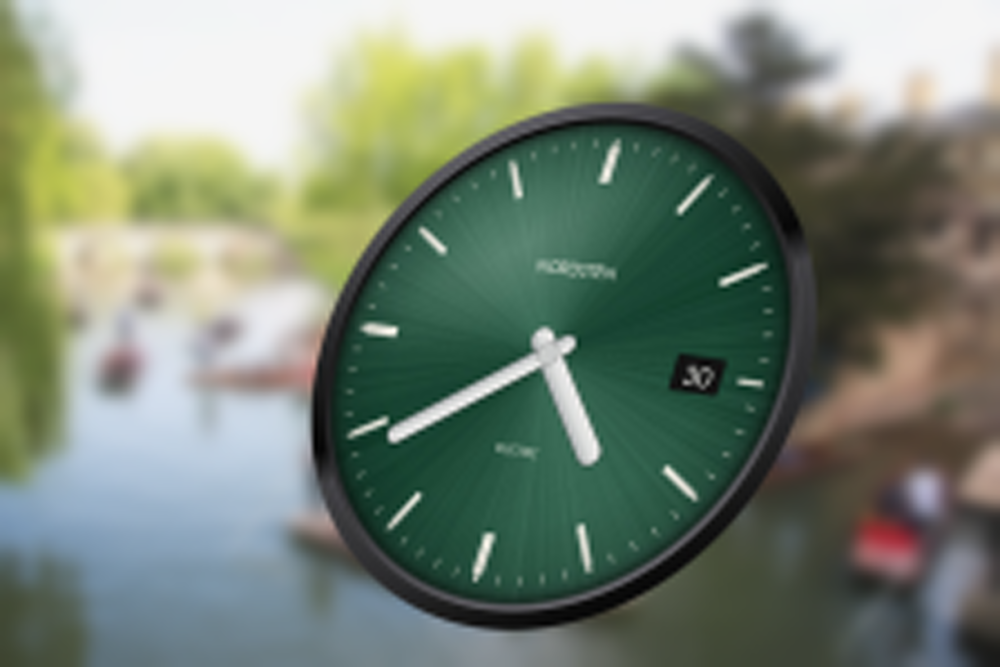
4 h 39 min
